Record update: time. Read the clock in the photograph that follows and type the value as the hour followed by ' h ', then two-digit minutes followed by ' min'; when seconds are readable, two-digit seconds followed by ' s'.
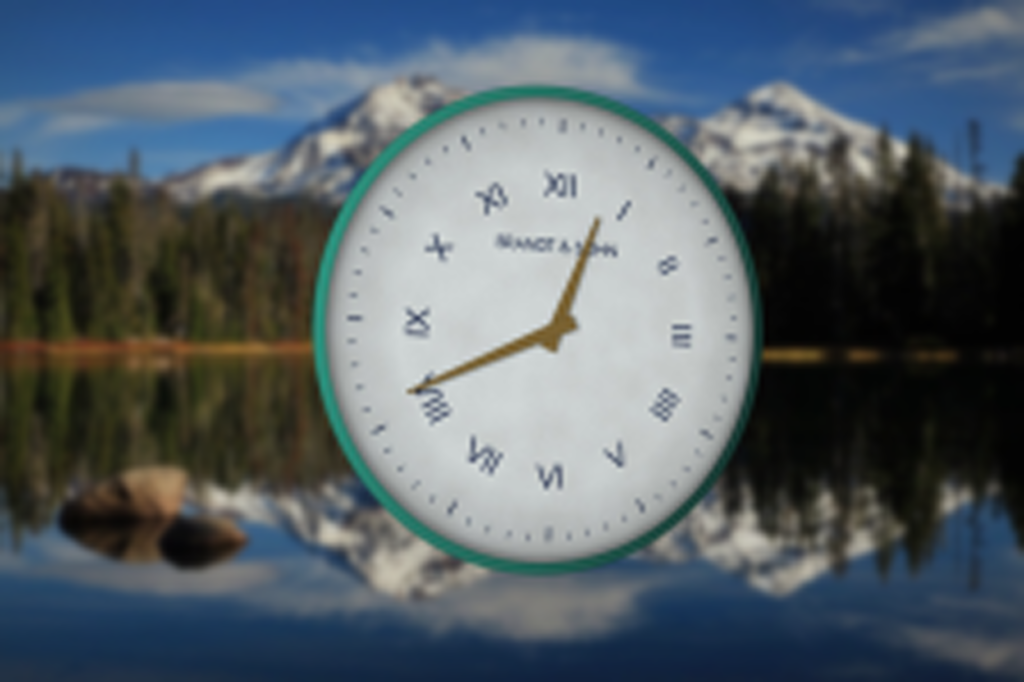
12 h 41 min
